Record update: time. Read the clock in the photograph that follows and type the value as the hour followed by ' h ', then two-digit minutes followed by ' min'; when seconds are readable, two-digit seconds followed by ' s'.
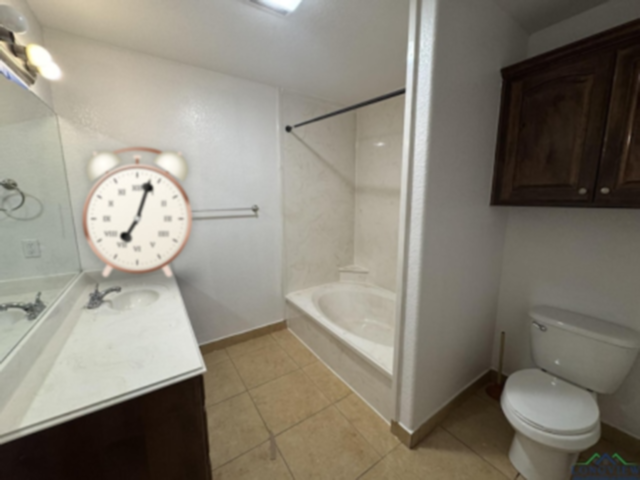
7 h 03 min
